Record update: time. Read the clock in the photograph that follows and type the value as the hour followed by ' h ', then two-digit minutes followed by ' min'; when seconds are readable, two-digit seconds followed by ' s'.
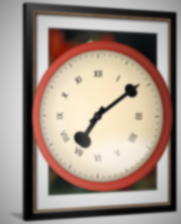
7 h 09 min
